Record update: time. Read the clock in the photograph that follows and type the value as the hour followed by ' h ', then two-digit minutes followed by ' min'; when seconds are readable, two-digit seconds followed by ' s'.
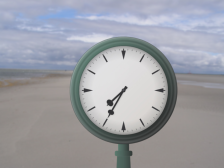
7 h 35 min
